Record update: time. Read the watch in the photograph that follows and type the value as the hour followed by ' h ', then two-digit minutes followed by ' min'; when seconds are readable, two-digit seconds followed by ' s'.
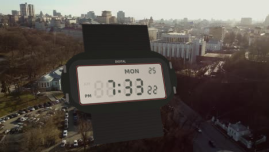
7 h 33 min 22 s
